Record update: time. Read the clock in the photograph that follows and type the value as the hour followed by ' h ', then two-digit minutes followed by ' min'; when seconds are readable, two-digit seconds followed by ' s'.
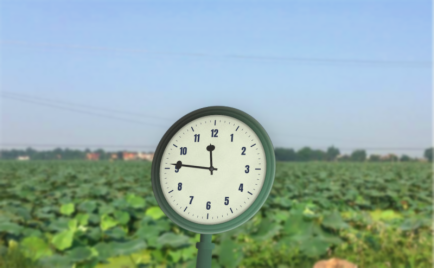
11 h 46 min
